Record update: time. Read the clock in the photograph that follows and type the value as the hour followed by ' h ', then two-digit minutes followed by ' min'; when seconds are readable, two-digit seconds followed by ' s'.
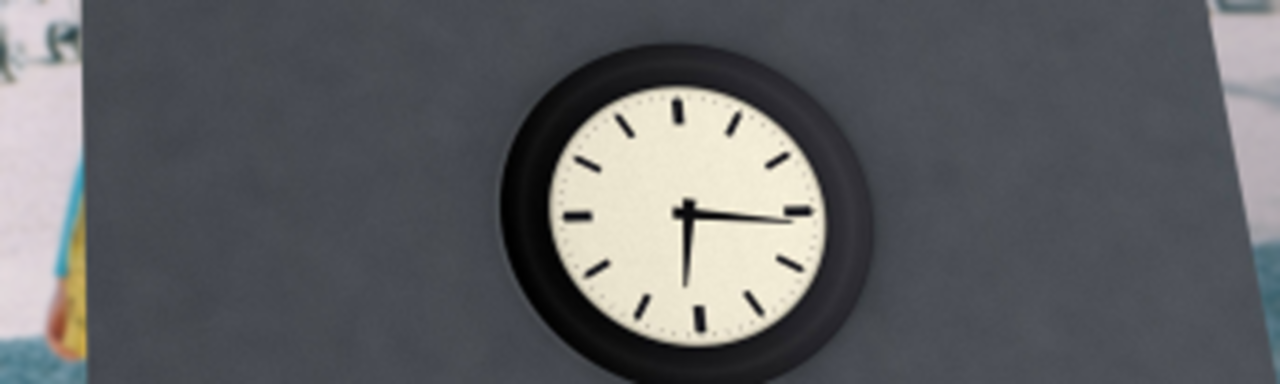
6 h 16 min
